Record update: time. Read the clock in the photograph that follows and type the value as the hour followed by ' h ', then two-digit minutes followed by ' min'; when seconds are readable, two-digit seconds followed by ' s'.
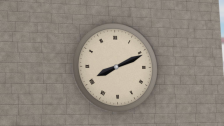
8 h 11 min
